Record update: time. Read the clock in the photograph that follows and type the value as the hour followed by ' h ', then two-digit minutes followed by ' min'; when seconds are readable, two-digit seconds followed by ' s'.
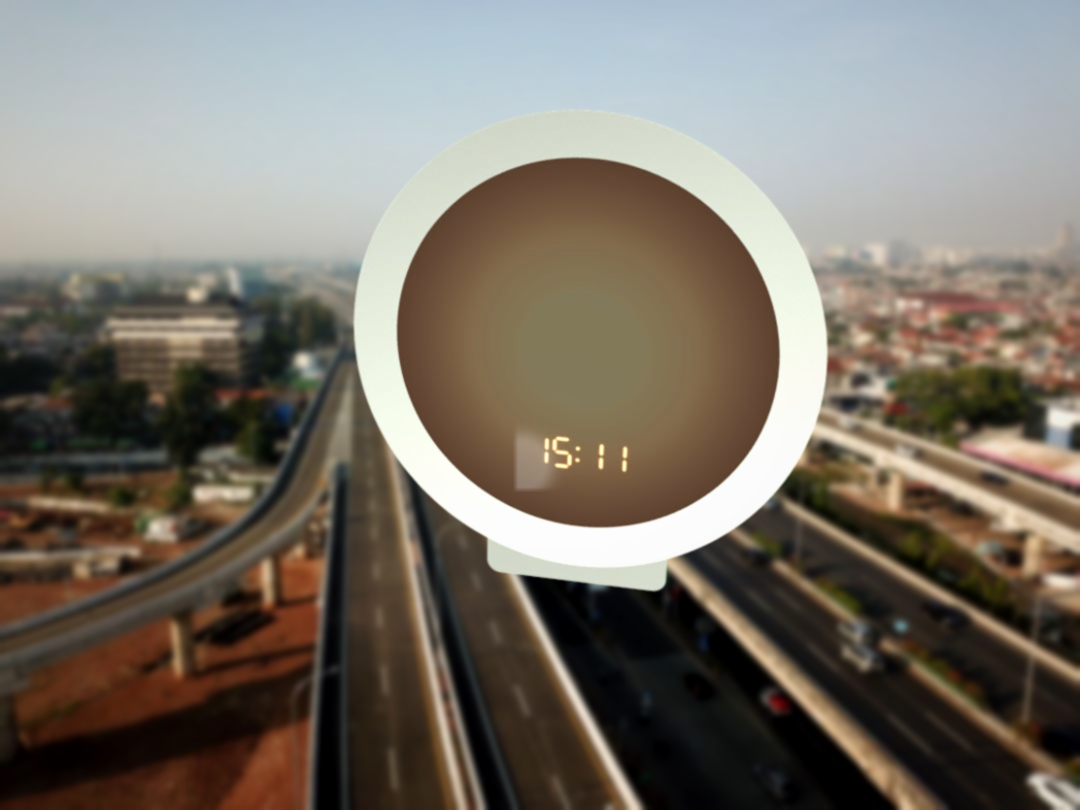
15 h 11 min
